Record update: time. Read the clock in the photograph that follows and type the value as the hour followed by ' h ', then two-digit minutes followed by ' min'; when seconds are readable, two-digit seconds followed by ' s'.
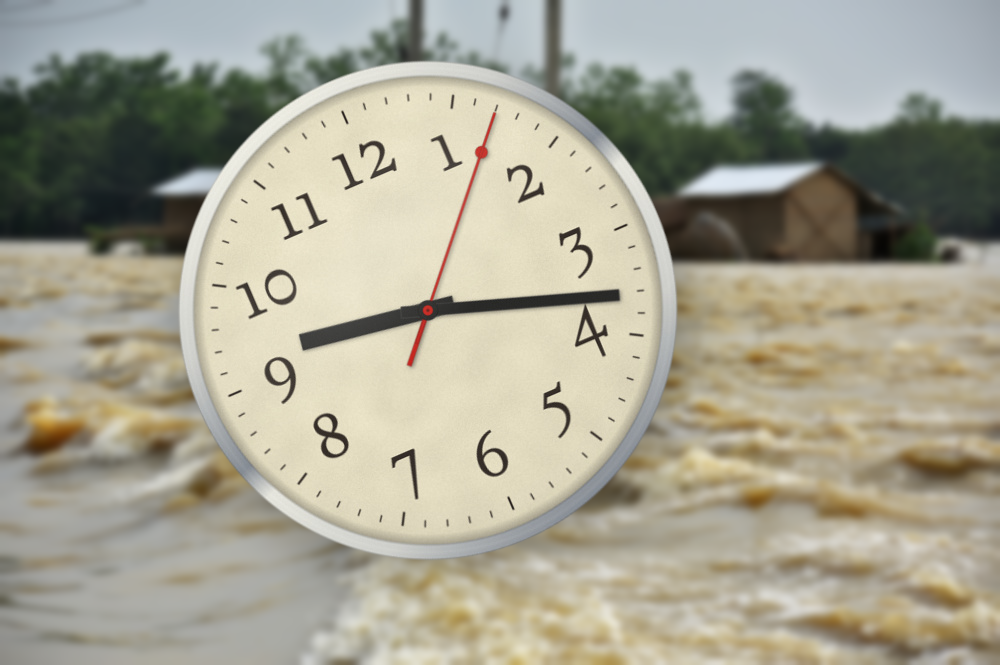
9 h 18 min 07 s
